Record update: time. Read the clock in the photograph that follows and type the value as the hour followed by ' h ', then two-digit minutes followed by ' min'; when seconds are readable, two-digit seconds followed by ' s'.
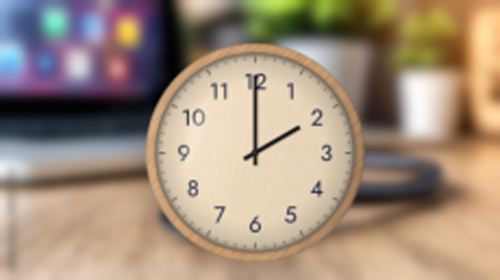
2 h 00 min
